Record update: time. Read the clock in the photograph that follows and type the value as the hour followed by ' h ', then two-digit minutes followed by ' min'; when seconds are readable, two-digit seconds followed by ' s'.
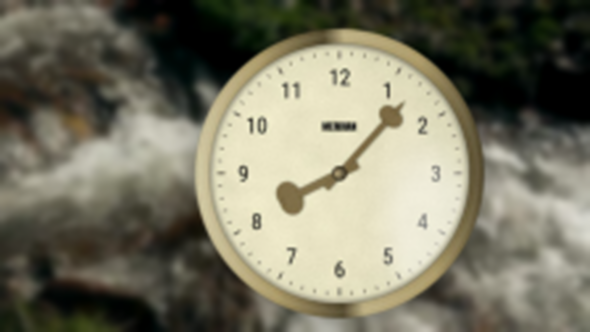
8 h 07 min
